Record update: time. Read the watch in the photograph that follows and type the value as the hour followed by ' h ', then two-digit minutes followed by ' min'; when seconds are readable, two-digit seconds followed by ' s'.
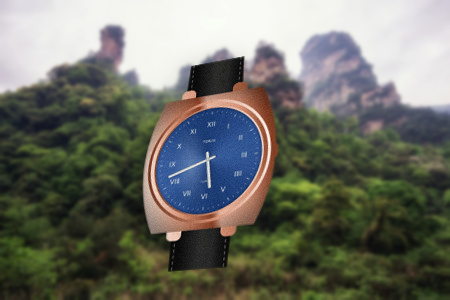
5 h 42 min
